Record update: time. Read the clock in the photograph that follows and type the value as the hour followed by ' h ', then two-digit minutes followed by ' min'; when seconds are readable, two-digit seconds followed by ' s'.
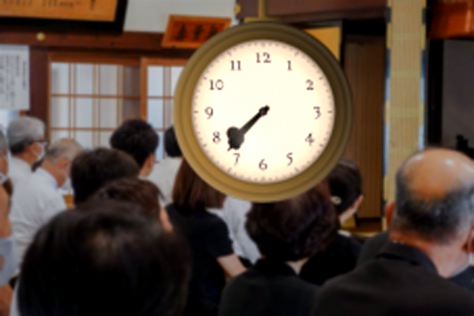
7 h 37 min
